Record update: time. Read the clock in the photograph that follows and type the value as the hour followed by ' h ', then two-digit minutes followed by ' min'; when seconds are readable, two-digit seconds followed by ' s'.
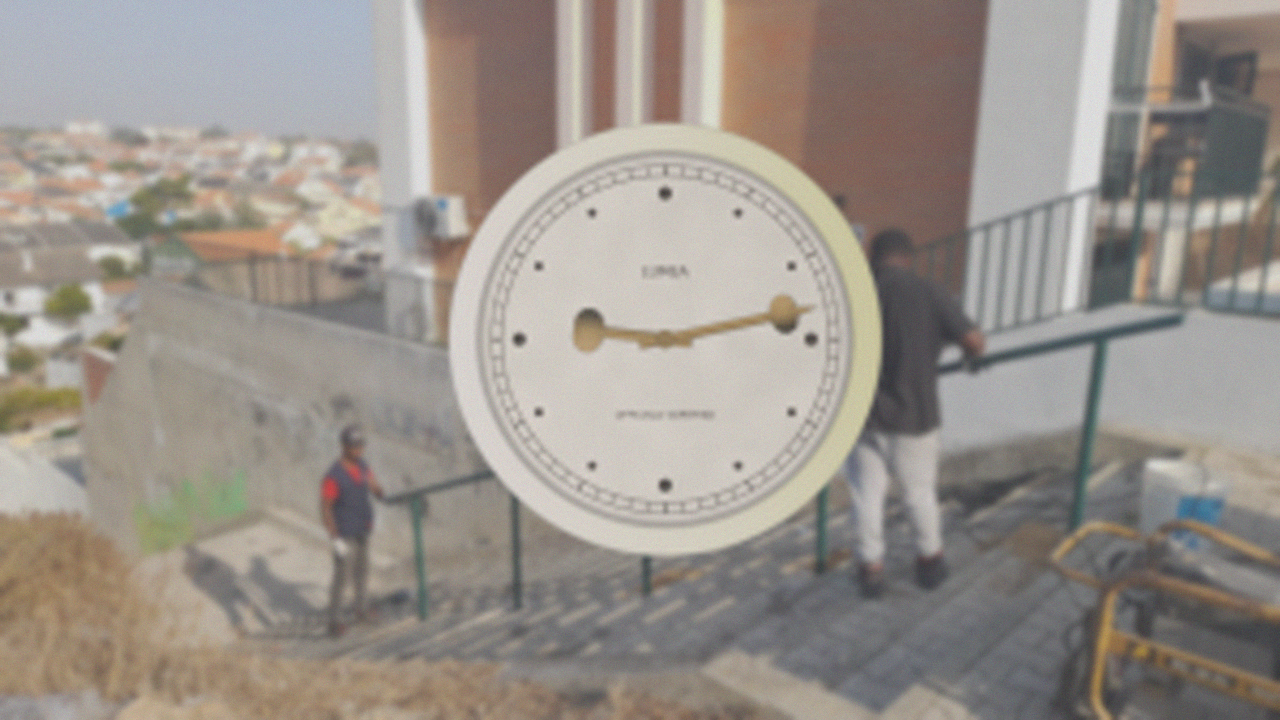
9 h 13 min
